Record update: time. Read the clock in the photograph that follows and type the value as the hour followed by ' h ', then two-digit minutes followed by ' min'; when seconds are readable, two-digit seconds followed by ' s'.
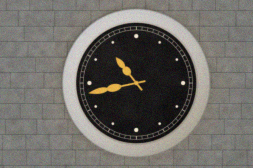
10 h 43 min
